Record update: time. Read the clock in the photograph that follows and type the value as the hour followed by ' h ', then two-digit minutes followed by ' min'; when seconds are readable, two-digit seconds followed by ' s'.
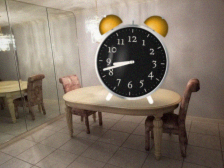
8 h 42 min
